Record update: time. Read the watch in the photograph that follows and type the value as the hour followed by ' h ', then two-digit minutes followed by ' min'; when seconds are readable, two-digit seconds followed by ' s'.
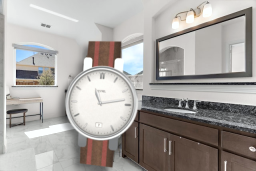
11 h 13 min
